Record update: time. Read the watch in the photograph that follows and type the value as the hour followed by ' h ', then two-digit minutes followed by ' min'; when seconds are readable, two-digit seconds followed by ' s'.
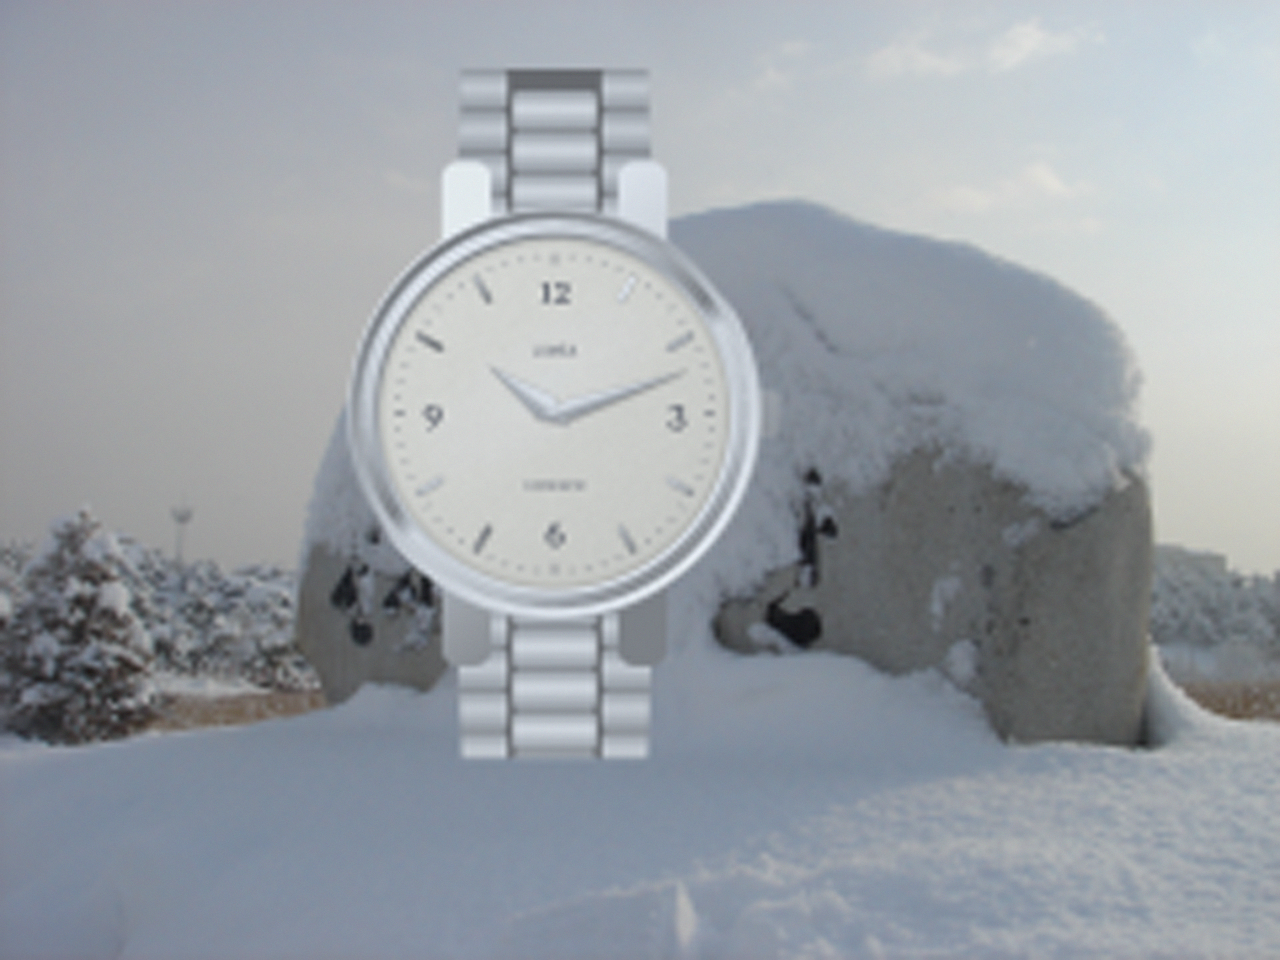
10 h 12 min
